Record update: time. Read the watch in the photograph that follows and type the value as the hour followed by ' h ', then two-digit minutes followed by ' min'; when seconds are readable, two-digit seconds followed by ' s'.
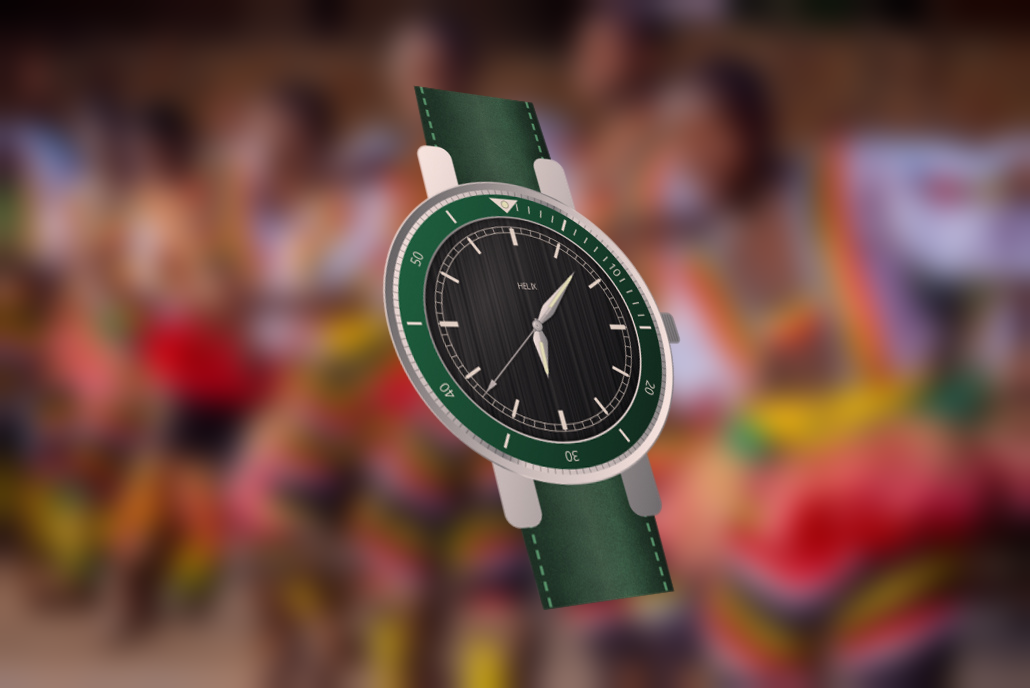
6 h 07 min 38 s
